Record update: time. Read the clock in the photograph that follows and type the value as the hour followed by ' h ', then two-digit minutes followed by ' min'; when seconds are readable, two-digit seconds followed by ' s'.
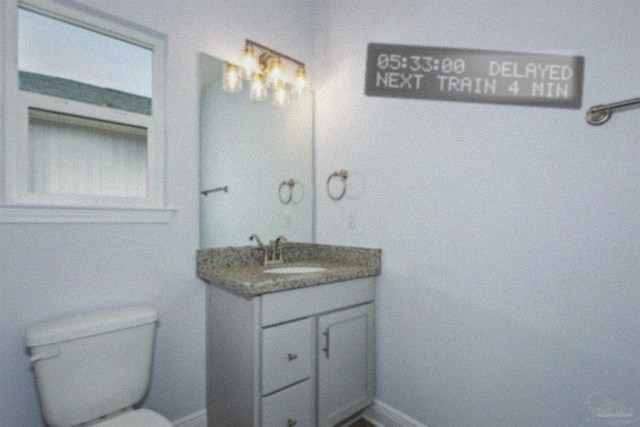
5 h 33 min 00 s
